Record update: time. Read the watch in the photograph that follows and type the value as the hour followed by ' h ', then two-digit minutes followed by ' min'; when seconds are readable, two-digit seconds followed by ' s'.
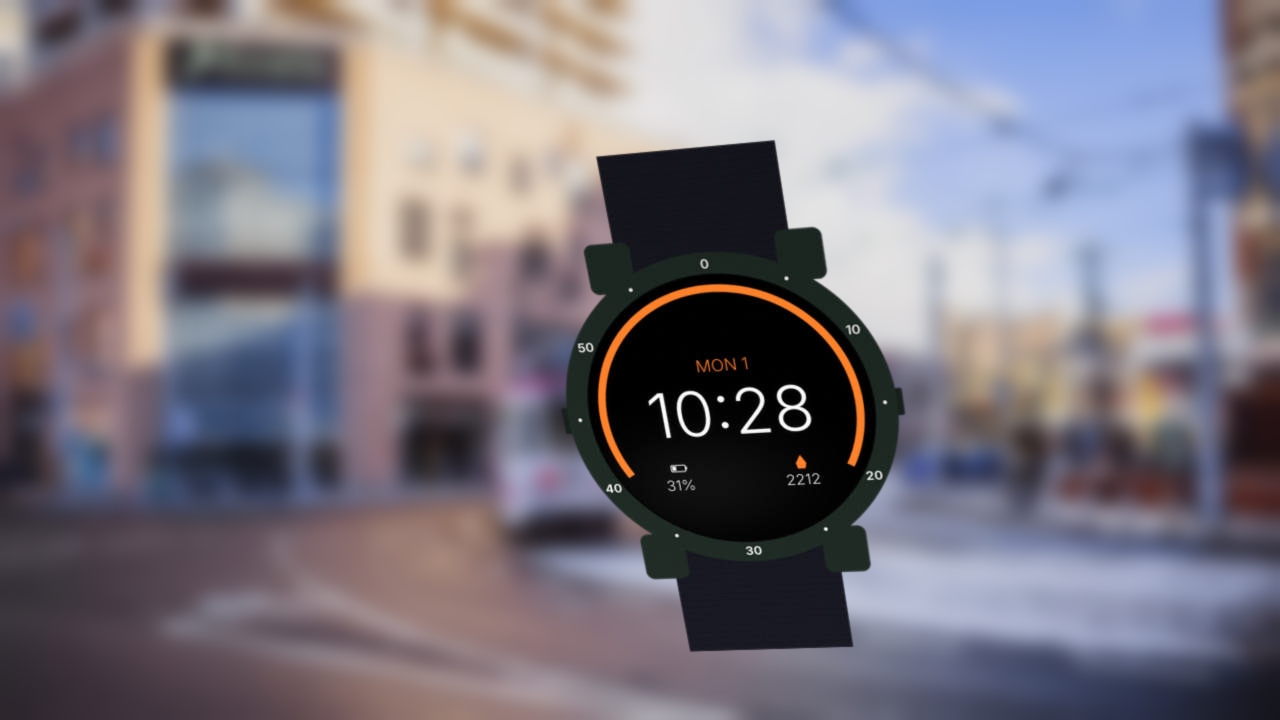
10 h 28 min
